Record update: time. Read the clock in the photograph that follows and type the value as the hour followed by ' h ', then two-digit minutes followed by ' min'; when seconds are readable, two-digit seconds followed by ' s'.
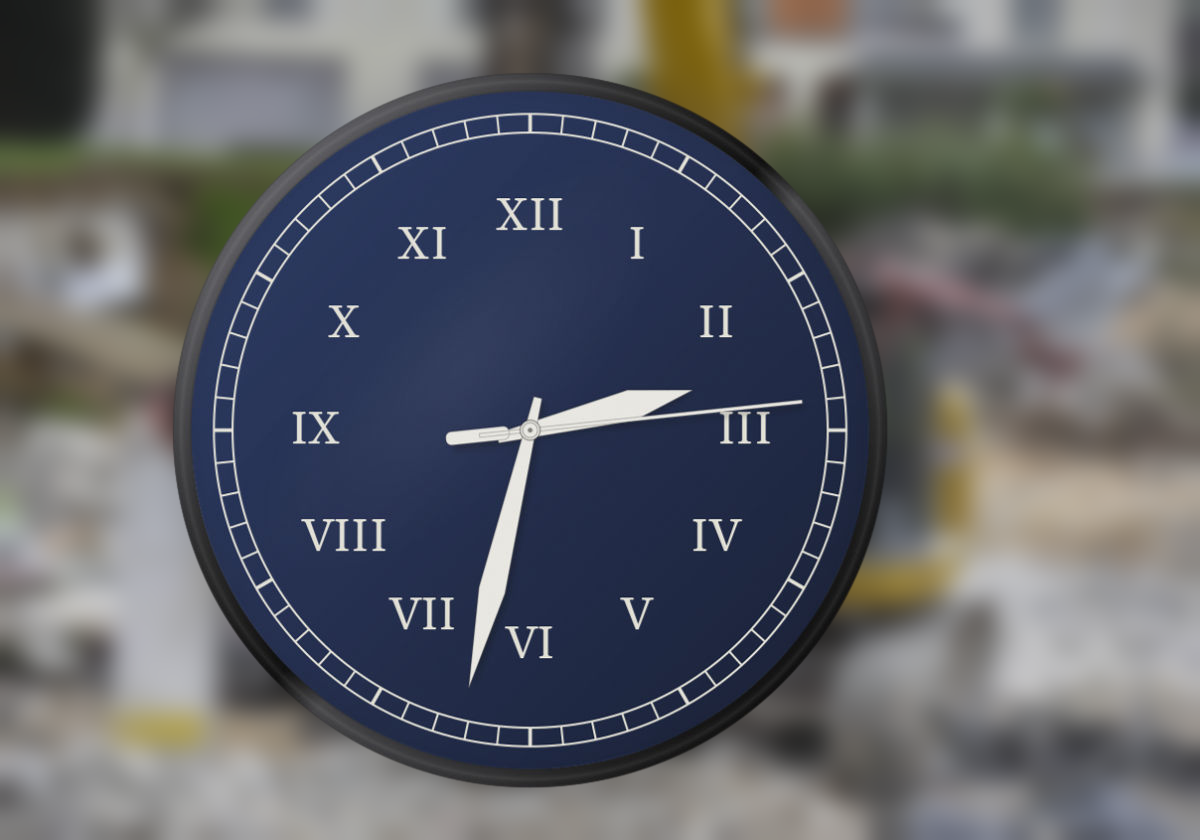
2 h 32 min 14 s
